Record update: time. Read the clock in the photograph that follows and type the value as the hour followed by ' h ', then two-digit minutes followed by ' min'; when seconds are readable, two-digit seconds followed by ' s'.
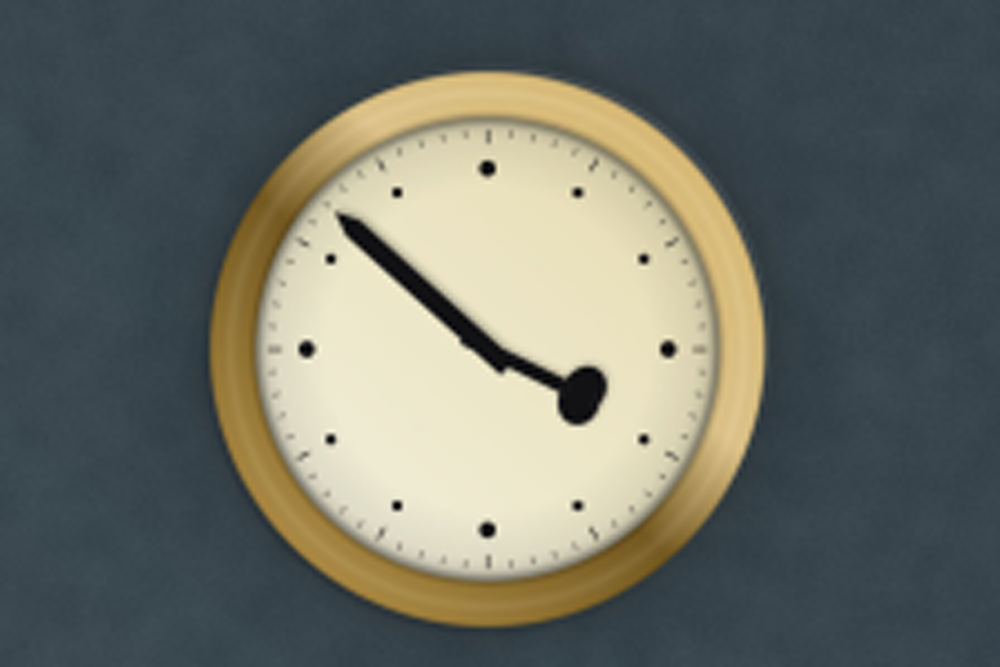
3 h 52 min
